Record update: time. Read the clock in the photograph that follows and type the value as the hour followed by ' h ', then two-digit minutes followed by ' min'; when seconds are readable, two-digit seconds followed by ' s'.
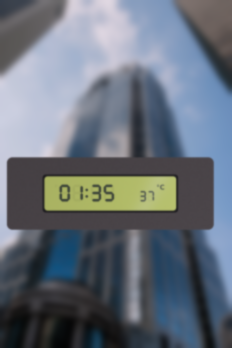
1 h 35 min
